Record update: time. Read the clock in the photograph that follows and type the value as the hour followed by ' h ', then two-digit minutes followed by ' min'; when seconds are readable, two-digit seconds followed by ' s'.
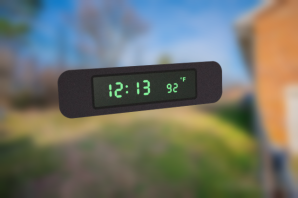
12 h 13 min
